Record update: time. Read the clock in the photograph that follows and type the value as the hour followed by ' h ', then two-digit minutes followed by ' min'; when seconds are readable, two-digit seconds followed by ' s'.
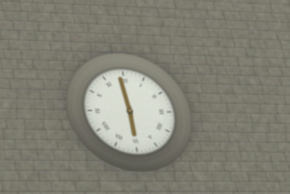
5 h 59 min
